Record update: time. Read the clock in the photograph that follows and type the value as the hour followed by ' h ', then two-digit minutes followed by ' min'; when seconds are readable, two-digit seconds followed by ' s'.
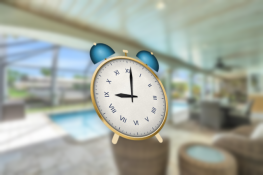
9 h 01 min
